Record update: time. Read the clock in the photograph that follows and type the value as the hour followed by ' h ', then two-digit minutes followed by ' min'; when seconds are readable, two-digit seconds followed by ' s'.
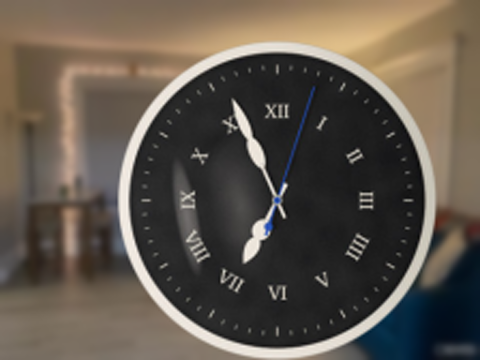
6 h 56 min 03 s
